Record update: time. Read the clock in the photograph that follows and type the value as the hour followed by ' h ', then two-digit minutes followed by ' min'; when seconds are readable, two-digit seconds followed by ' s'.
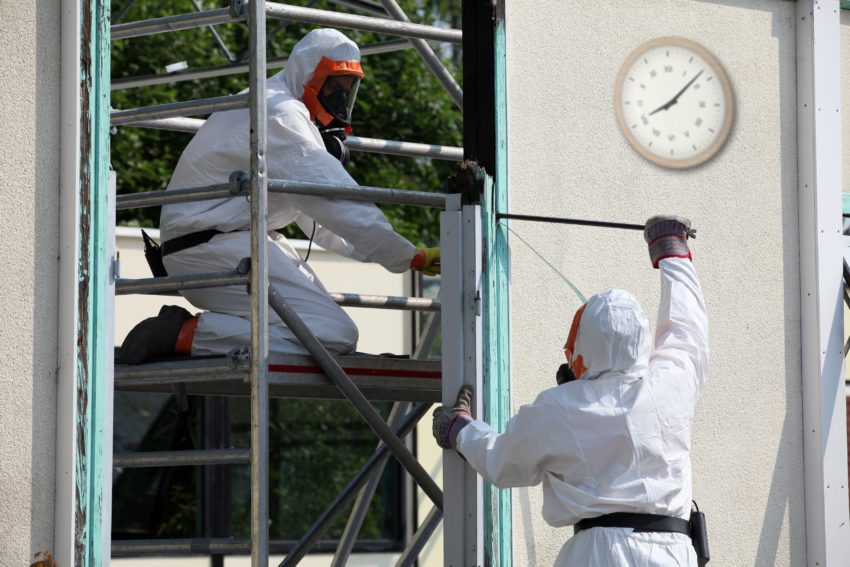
8 h 08 min
